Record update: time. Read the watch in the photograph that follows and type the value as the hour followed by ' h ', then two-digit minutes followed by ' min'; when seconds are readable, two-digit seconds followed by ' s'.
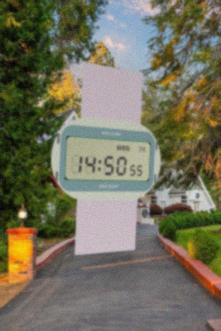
14 h 50 min 55 s
